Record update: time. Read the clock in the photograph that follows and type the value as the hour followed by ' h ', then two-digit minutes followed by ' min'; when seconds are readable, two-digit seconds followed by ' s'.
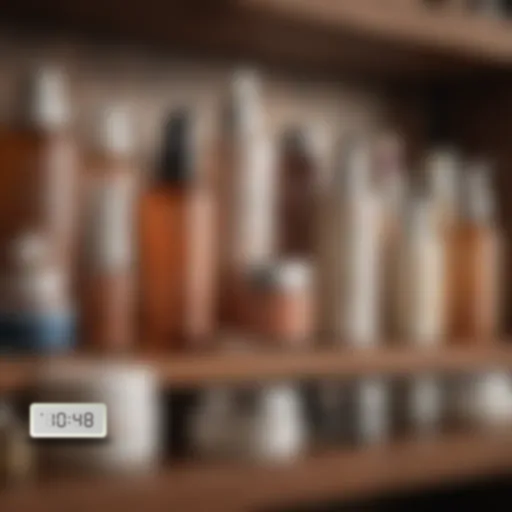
10 h 48 min
